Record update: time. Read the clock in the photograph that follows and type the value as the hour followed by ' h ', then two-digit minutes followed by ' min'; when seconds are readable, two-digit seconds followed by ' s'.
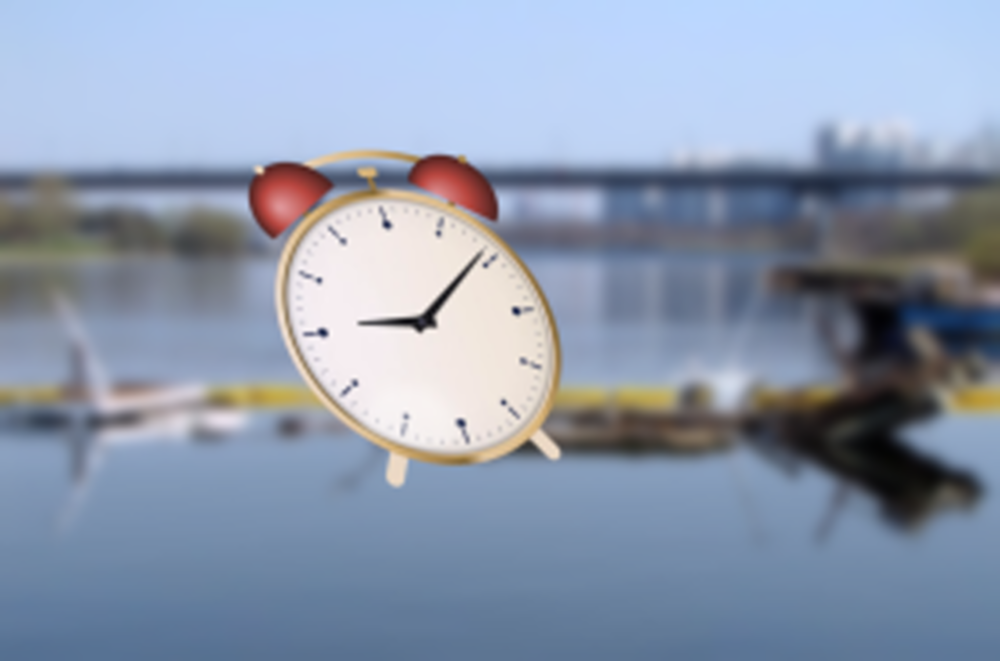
9 h 09 min
